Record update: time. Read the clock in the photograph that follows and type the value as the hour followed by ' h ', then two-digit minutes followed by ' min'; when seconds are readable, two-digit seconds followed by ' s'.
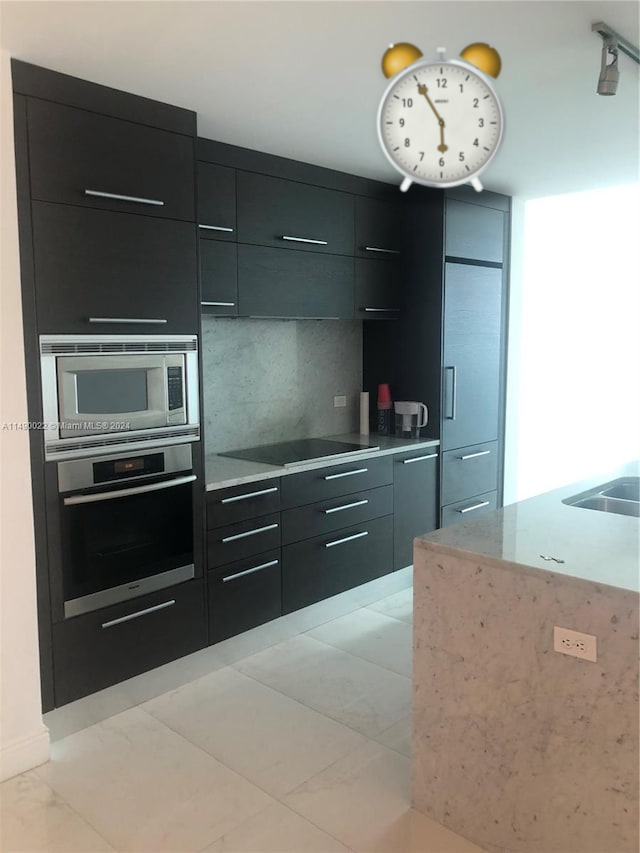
5 h 55 min
